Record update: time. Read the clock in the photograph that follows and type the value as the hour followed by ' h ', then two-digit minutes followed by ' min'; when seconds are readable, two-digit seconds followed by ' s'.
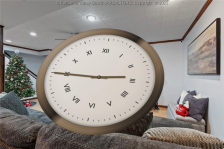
2 h 45 min
